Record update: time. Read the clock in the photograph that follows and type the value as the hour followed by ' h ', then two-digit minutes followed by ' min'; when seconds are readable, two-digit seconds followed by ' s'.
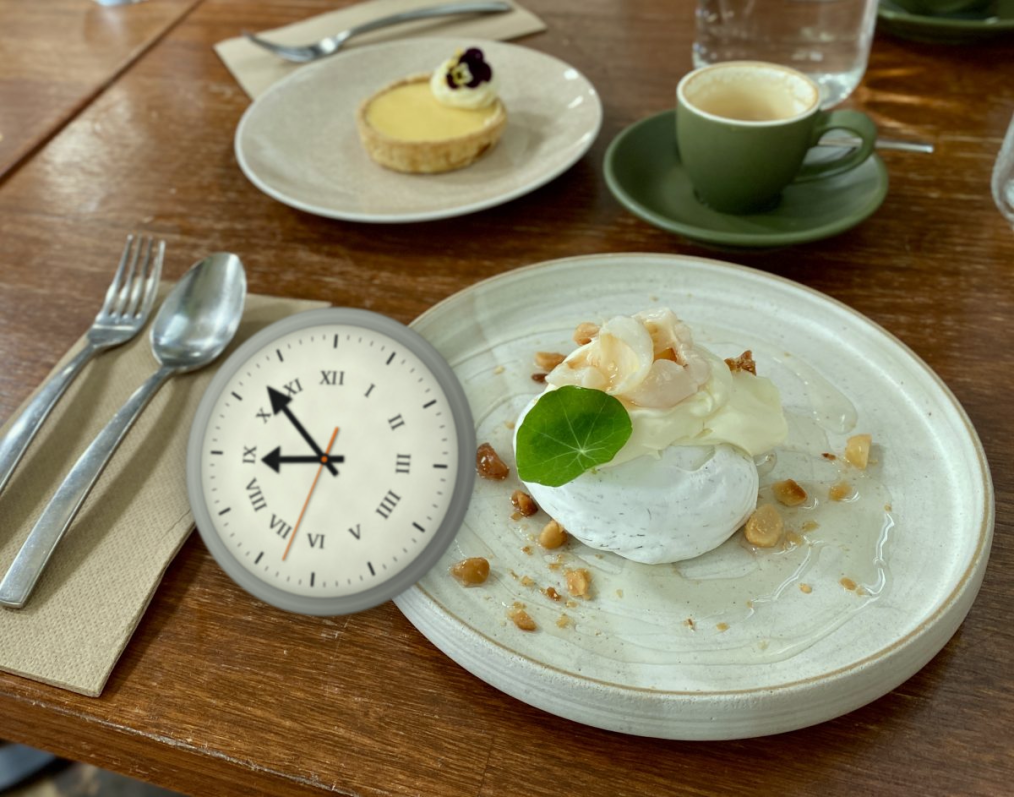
8 h 52 min 33 s
